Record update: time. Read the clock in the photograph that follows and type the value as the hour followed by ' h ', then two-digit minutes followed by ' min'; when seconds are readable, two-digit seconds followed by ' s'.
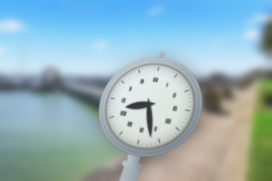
8 h 27 min
